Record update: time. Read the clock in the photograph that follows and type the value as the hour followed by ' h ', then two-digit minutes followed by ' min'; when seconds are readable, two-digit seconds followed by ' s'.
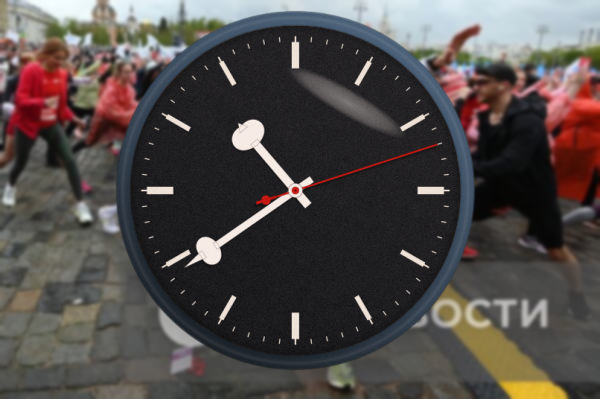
10 h 39 min 12 s
